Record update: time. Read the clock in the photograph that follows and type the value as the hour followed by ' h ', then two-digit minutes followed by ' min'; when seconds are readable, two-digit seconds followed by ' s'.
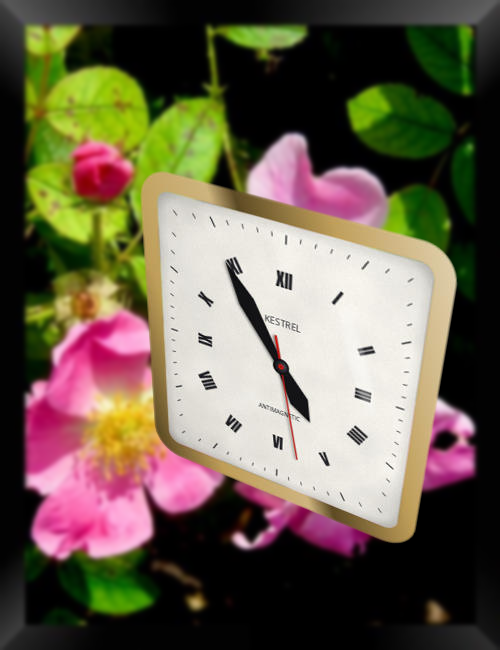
4 h 54 min 28 s
